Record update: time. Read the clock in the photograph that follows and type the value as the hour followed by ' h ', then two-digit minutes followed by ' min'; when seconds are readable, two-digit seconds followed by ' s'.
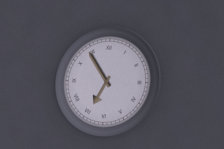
6 h 54 min
